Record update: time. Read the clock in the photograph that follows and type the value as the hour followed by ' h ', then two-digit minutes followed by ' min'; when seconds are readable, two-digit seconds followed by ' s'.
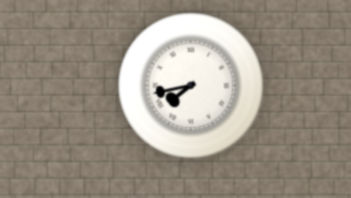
7 h 43 min
